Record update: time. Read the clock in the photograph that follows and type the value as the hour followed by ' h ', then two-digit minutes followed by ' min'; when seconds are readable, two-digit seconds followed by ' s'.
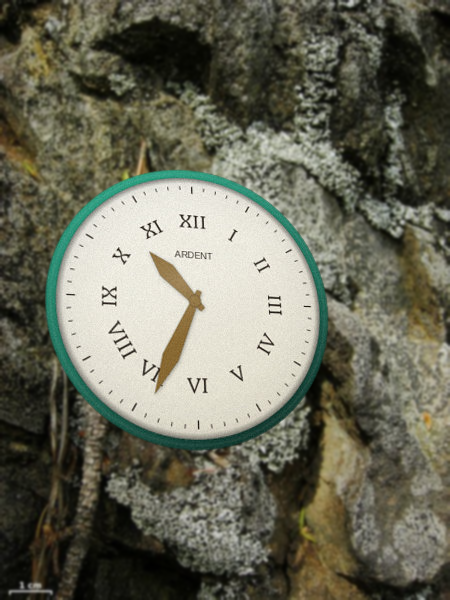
10 h 34 min
